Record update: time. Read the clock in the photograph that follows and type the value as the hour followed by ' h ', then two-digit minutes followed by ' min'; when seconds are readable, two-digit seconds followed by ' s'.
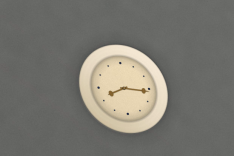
8 h 16 min
